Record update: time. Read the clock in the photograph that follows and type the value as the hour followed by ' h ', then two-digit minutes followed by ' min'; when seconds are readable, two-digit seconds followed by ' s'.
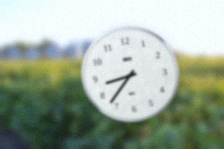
8 h 37 min
